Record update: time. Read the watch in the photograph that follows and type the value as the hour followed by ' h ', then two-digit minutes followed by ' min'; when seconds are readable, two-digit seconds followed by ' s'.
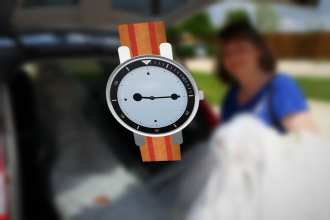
9 h 15 min
